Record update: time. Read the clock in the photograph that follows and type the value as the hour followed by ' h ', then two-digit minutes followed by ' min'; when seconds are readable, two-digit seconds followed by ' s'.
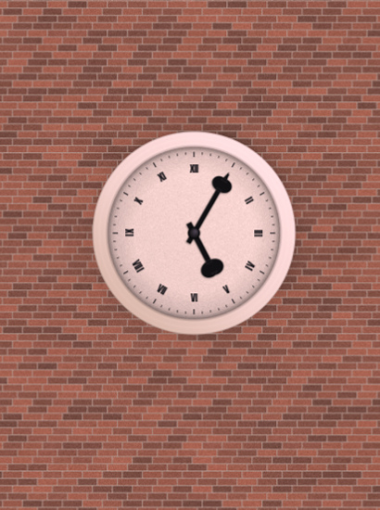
5 h 05 min
